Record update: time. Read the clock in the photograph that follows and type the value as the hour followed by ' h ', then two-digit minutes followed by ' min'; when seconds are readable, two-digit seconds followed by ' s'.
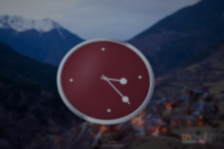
3 h 24 min
